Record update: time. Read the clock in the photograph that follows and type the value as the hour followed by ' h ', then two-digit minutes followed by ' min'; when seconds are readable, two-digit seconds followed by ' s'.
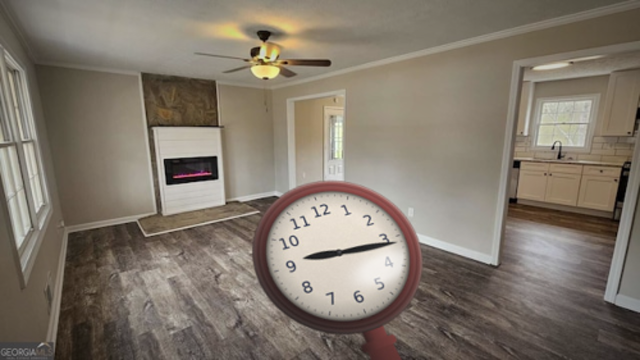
9 h 16 min
